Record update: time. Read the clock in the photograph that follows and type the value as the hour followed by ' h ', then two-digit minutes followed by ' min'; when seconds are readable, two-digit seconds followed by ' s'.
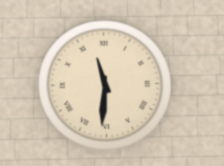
11 h 31 min
